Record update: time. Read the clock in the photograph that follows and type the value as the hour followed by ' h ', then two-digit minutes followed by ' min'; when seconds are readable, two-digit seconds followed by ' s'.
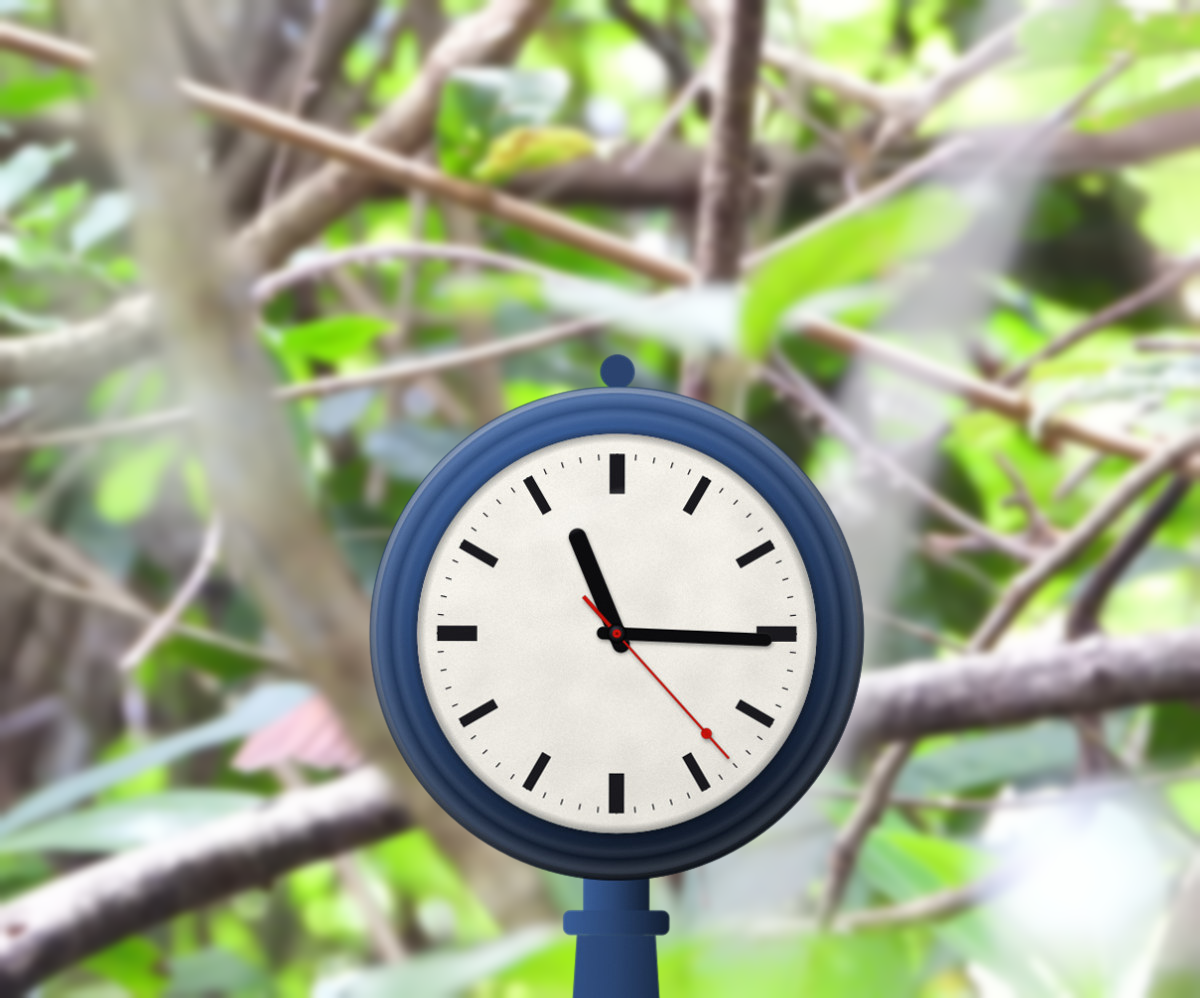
11 h 15 min 23 s
